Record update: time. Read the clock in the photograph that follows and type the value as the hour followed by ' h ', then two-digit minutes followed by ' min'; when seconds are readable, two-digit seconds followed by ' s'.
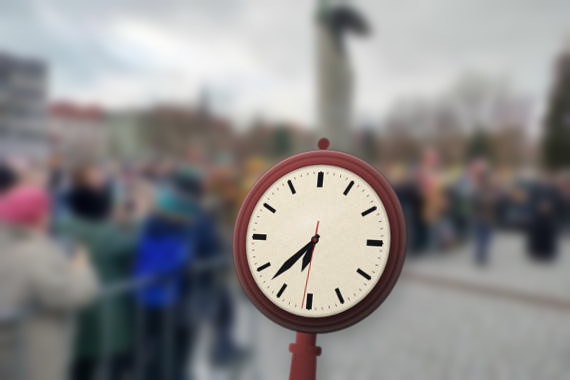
6 h 37 min 31 s
